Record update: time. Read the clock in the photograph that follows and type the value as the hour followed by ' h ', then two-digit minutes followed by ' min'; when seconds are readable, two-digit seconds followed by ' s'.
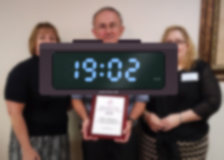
19 h 02 min
